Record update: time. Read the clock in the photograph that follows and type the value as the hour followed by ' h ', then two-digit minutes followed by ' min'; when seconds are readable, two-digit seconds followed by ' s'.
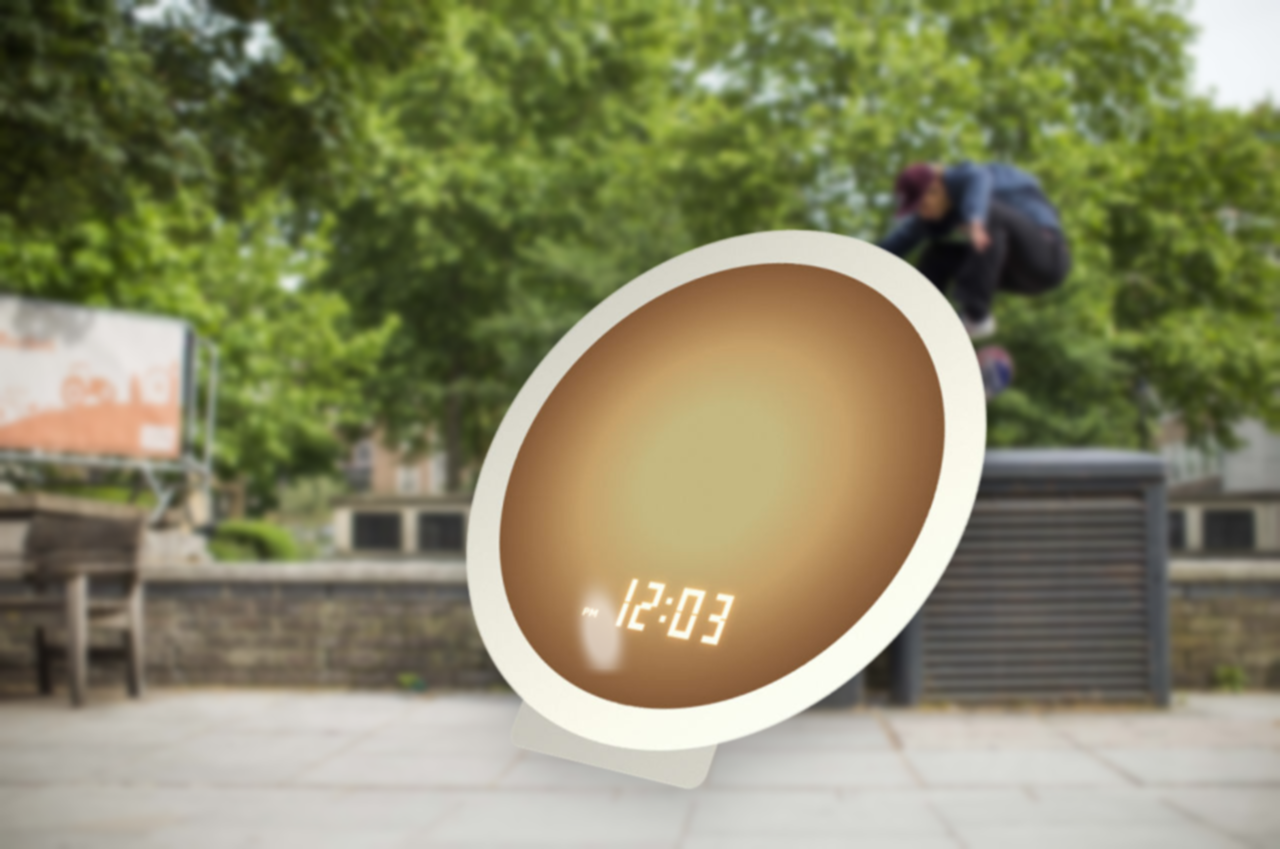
12 h 03 min
